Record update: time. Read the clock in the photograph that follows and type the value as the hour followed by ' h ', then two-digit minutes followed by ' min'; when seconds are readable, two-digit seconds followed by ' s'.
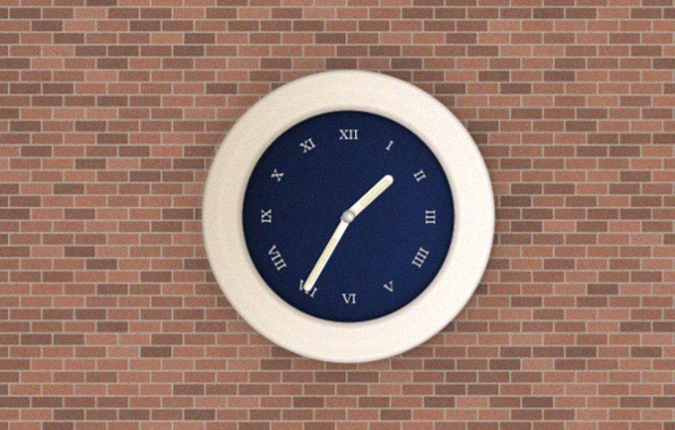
1 h 35 min
